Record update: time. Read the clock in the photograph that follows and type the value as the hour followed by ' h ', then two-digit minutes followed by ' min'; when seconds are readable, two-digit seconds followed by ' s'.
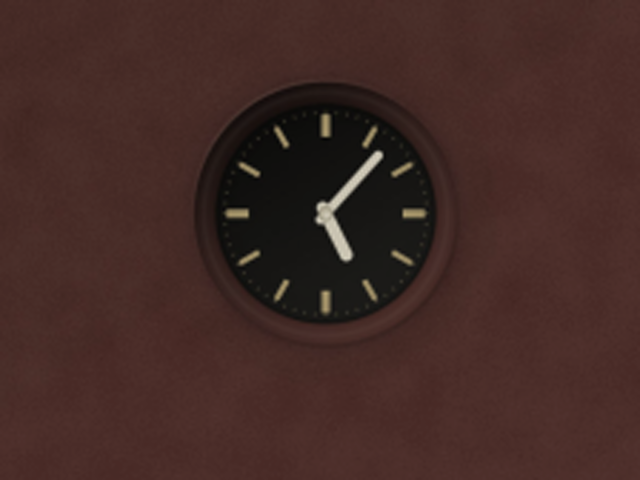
5 h 07 min
